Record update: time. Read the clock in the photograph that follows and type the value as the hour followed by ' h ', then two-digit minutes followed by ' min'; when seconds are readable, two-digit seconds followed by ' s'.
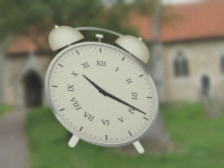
10 h 19 min
